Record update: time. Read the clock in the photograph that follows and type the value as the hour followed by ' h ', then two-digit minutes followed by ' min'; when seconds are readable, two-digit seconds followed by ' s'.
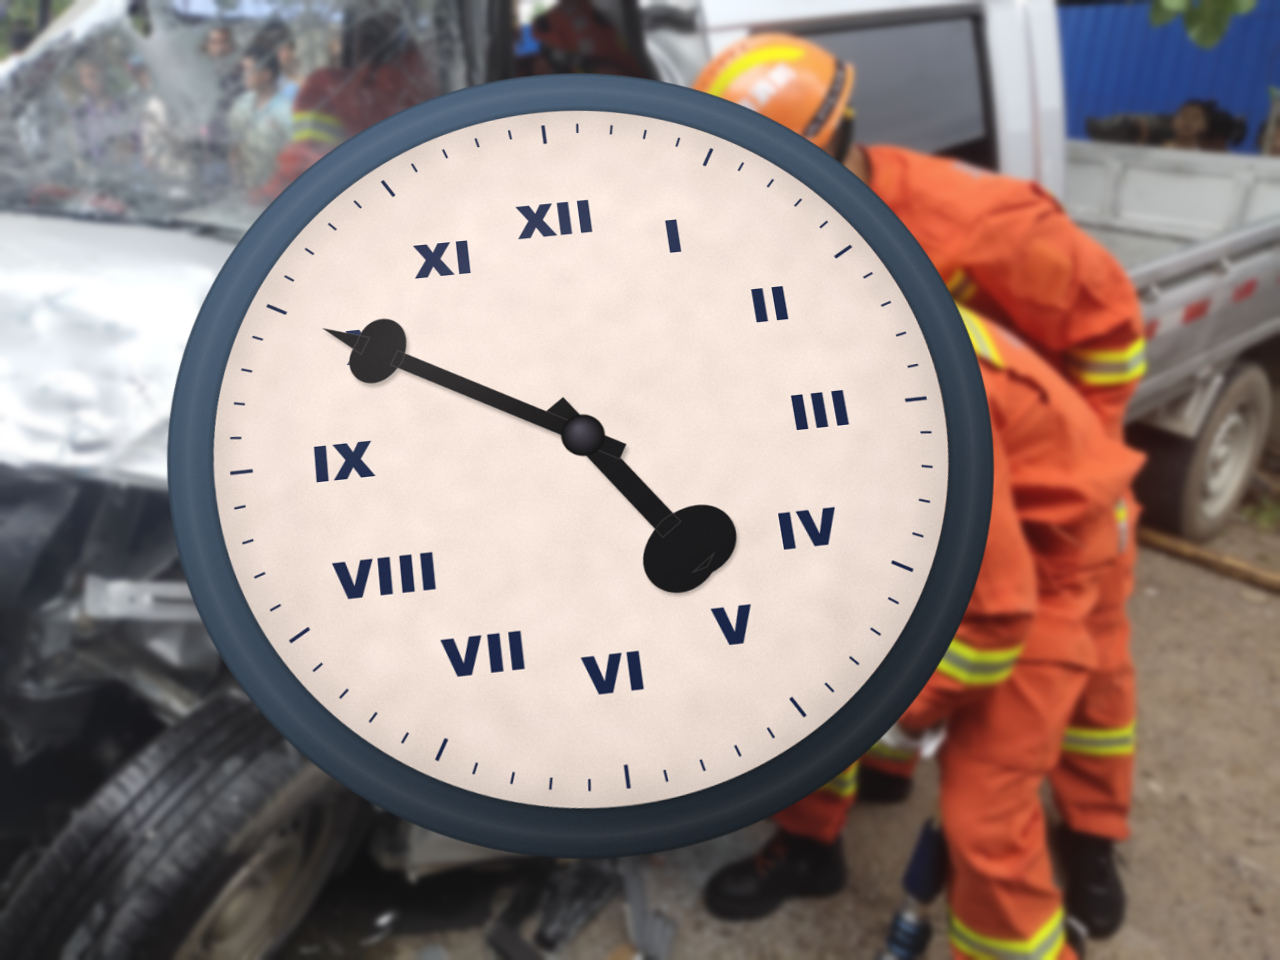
4 h 50 min
